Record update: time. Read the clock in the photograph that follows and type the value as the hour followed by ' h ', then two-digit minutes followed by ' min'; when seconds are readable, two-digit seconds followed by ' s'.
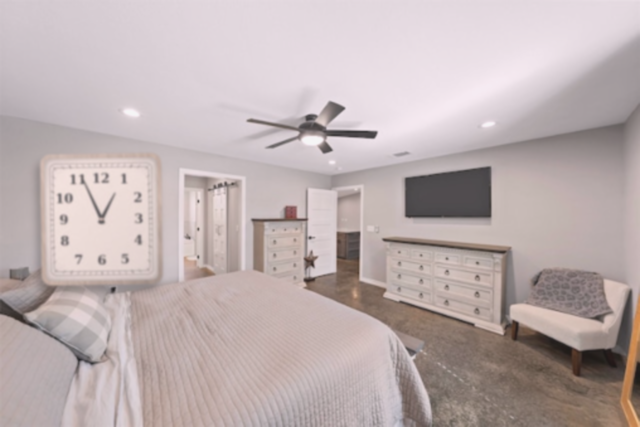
12 h 56 min
